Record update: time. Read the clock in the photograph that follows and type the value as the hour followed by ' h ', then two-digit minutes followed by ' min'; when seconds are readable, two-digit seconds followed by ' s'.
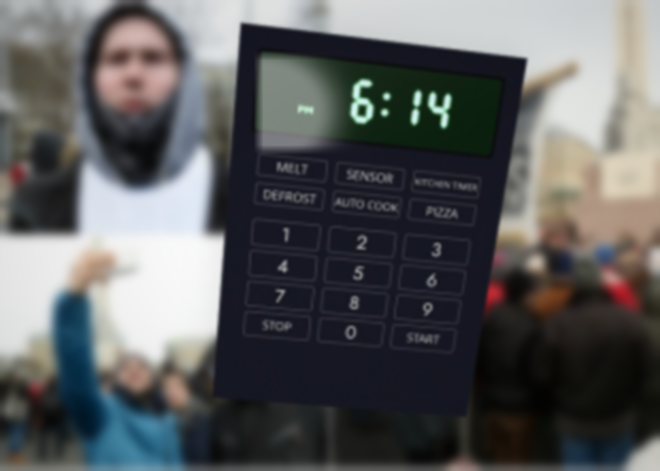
6 h 14 min
